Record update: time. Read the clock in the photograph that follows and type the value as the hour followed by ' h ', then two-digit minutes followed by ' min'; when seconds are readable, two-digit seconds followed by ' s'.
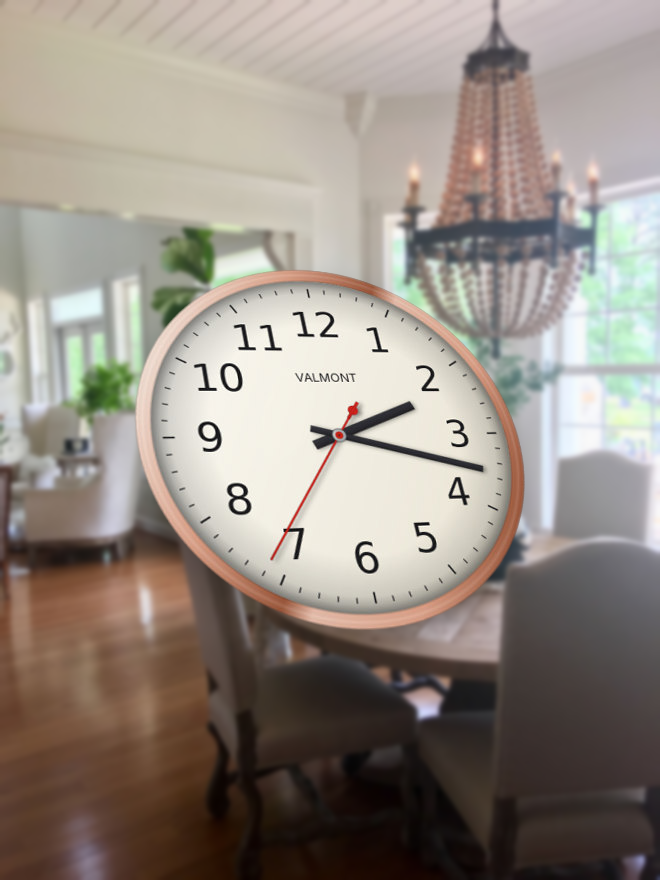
2 h 17 min 36 s
